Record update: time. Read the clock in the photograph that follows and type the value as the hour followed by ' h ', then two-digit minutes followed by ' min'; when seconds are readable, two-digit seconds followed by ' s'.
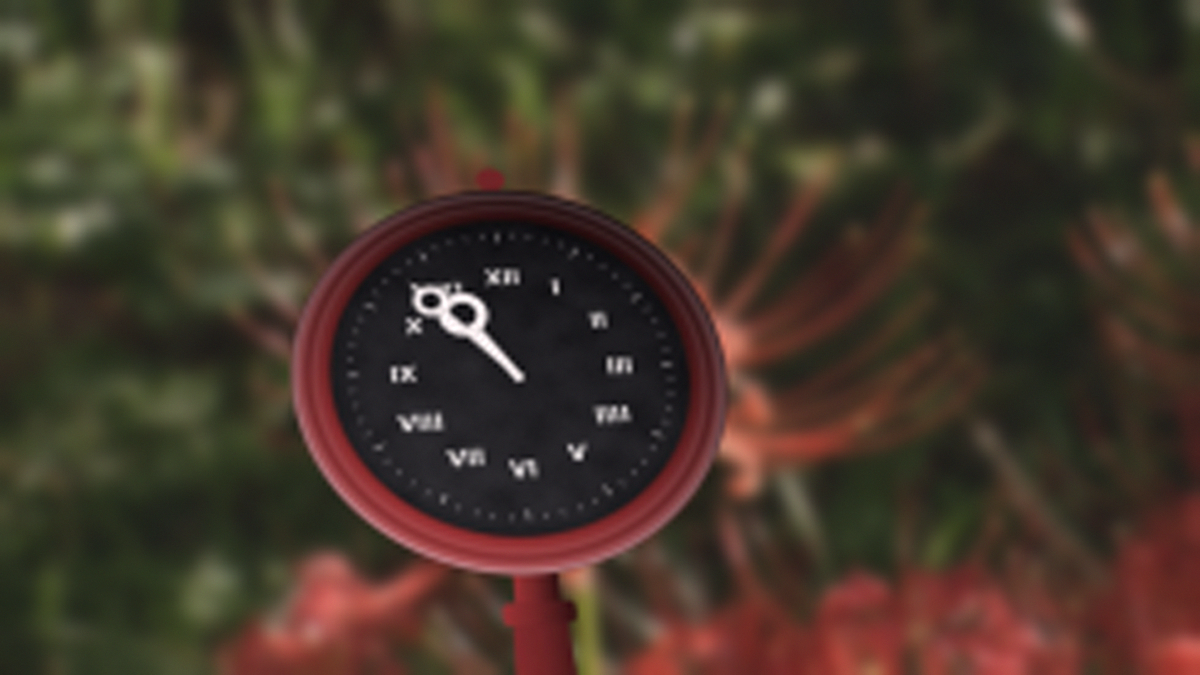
10 h 53 min
